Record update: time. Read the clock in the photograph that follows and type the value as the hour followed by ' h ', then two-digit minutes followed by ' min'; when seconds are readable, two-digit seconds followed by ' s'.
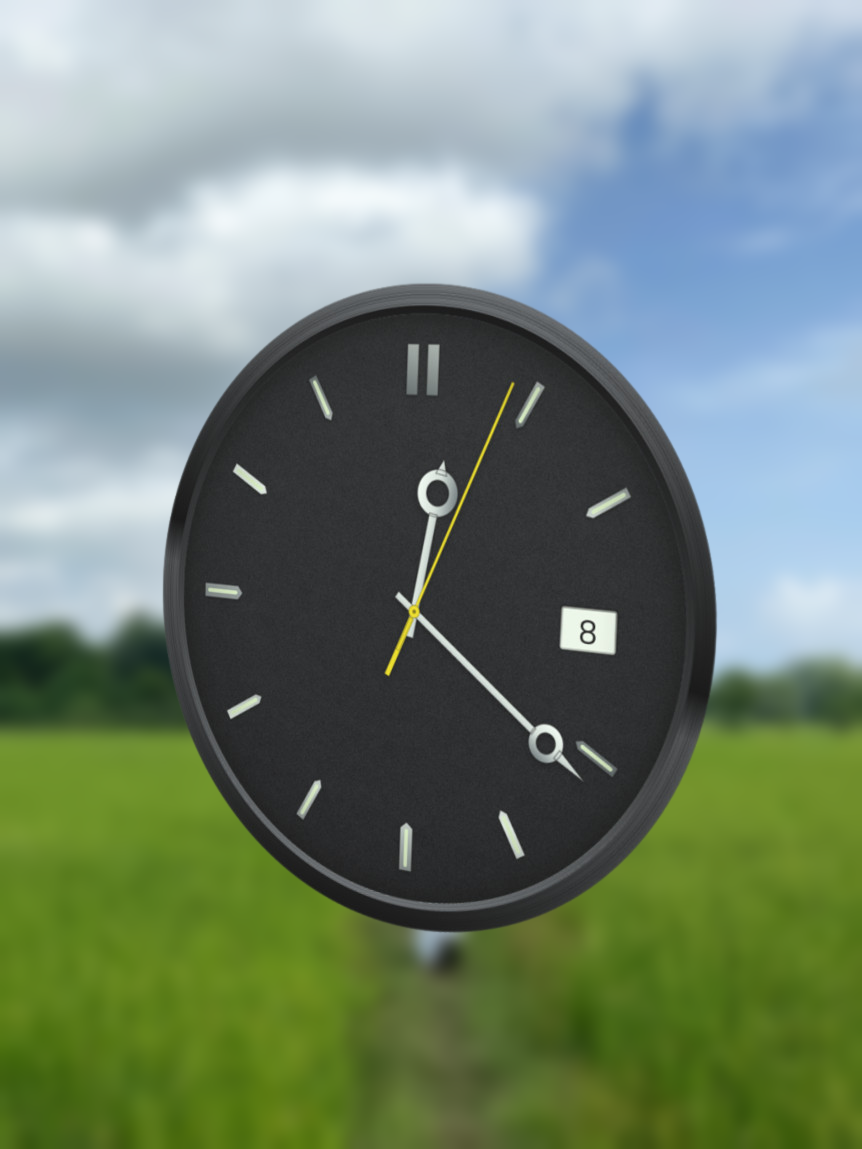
12 h 21 min 04 s
